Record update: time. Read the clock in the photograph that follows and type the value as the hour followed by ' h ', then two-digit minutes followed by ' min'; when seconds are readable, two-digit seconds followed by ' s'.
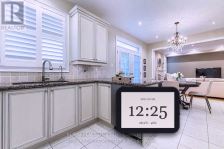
12 h 25 min
